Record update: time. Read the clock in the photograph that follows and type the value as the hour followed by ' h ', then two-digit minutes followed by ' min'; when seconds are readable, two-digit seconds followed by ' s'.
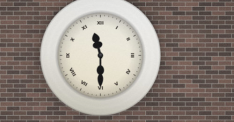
11 h 30 min
